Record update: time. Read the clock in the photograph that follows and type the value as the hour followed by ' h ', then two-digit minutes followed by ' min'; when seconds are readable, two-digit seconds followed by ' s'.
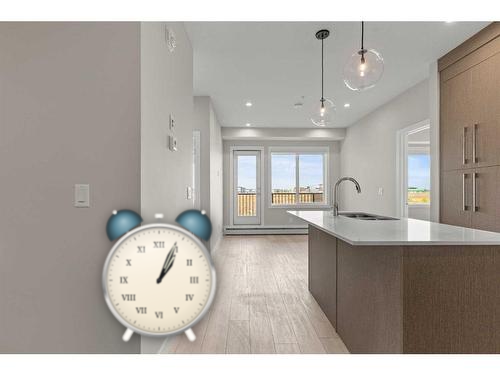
1 h 04 min
